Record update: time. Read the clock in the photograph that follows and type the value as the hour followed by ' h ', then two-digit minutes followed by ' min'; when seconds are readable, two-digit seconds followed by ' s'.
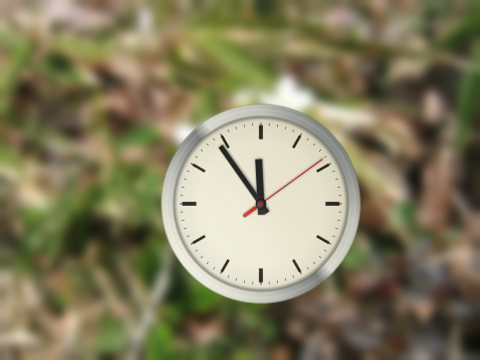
11 h 54 min 09 s
